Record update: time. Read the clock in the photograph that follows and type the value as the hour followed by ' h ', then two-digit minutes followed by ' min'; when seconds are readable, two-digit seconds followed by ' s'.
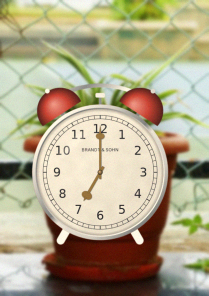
7 h 00 min
